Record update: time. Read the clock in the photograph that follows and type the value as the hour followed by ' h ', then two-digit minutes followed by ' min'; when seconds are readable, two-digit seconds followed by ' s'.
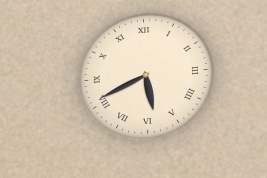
5 h 41 min
